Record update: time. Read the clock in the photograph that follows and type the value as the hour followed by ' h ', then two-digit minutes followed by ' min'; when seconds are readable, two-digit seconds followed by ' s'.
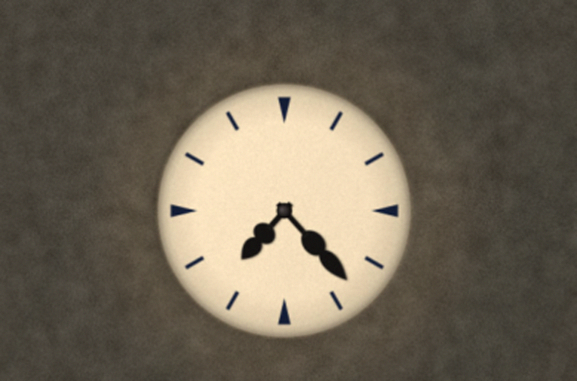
7 h 23 min
